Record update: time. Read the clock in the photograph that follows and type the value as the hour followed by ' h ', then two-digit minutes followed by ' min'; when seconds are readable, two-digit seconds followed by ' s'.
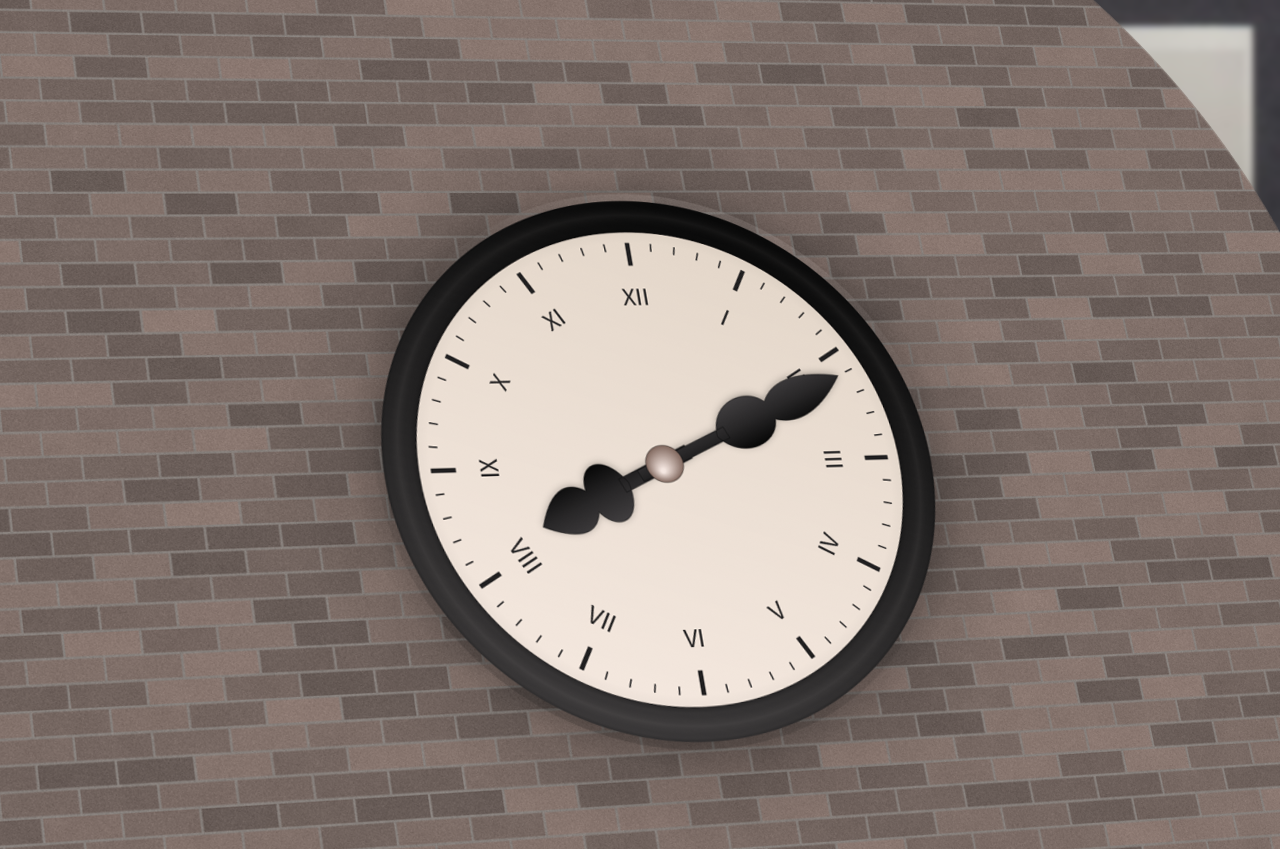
8 h 11 min
